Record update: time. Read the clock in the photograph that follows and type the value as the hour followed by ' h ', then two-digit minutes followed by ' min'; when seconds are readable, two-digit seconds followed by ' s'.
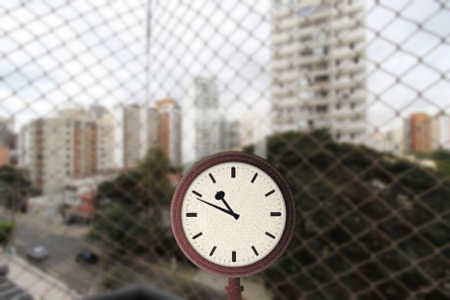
10 h 49 min
